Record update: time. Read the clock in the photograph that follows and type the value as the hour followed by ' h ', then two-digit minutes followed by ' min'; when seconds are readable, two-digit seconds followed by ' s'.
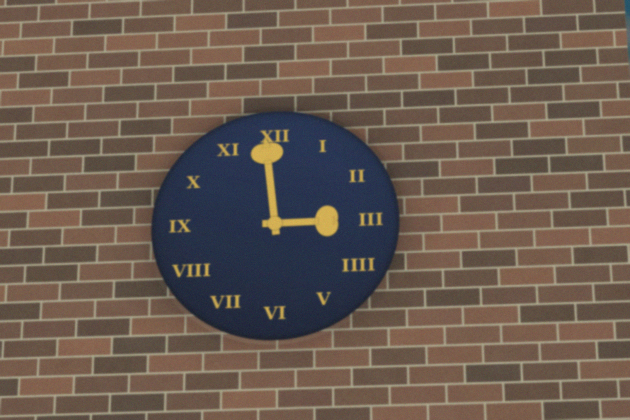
2 h 59 min
